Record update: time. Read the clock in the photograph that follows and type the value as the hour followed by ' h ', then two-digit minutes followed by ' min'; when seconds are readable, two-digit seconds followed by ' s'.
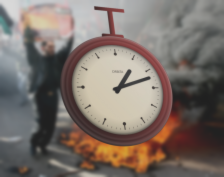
1 h 12 min
